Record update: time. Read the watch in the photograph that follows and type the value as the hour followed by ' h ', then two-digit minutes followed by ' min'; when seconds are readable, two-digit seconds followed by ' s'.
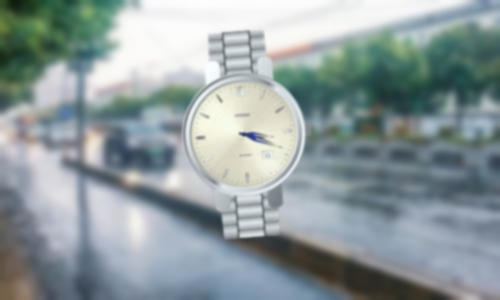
3 h 19 min
